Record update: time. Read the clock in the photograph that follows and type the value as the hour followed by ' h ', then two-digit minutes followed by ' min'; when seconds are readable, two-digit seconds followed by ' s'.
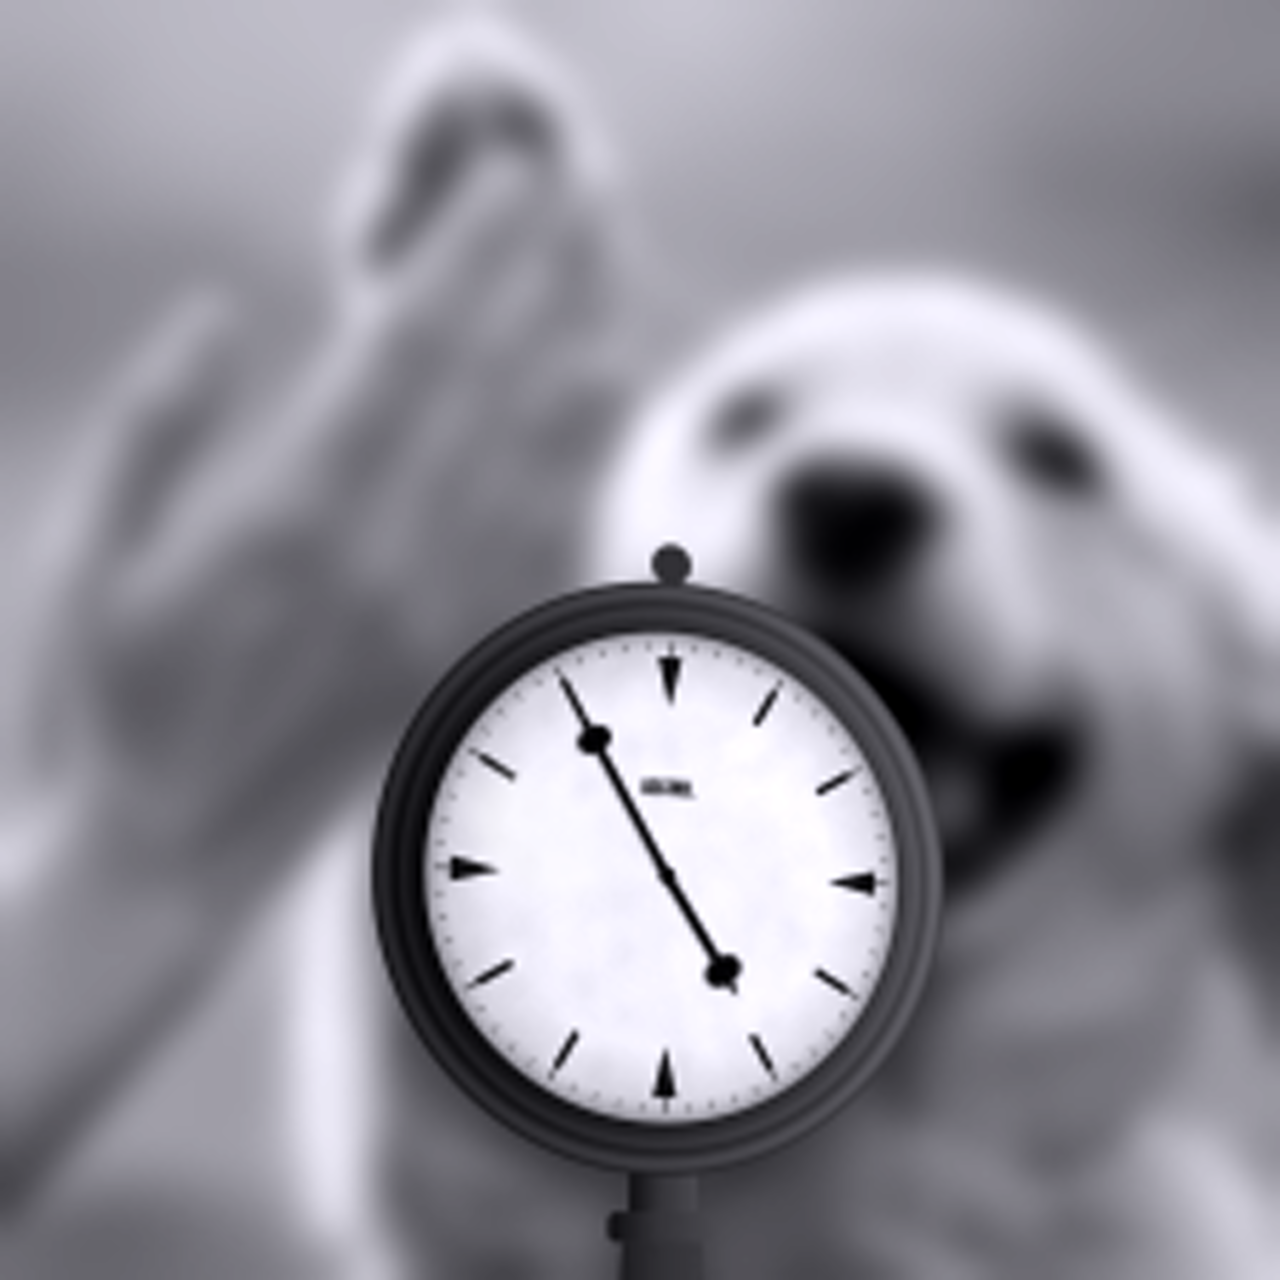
4 h 55 min
